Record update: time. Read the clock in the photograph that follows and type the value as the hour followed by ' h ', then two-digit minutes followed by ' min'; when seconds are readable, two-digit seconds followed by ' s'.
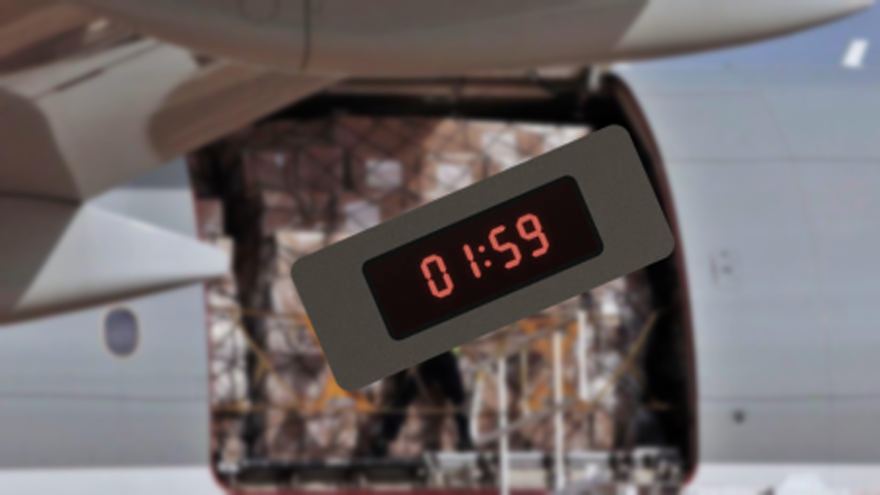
1 h 59 min
